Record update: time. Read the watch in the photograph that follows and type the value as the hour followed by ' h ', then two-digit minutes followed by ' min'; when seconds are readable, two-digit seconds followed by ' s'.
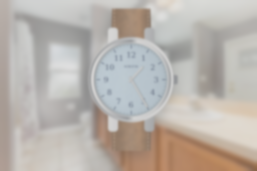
1 h 25 min
